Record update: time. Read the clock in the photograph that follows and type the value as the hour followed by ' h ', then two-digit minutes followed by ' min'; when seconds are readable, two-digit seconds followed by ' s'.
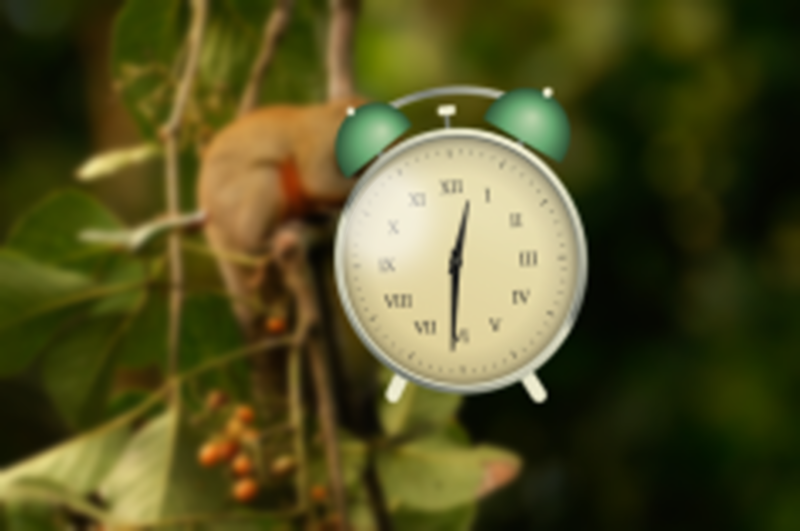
12 h 31 min
